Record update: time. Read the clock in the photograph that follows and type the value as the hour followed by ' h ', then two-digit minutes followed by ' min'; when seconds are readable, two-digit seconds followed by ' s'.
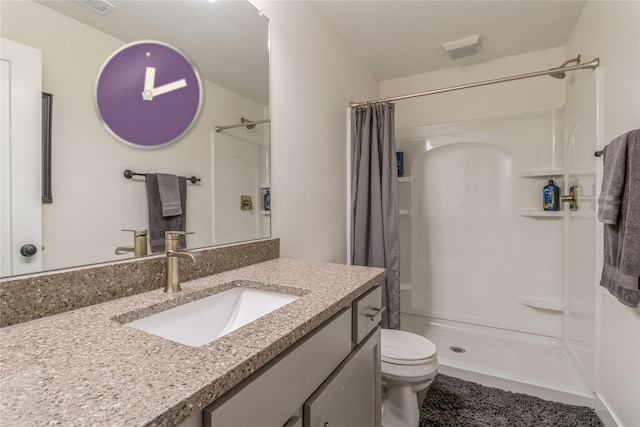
12 h 12 min
